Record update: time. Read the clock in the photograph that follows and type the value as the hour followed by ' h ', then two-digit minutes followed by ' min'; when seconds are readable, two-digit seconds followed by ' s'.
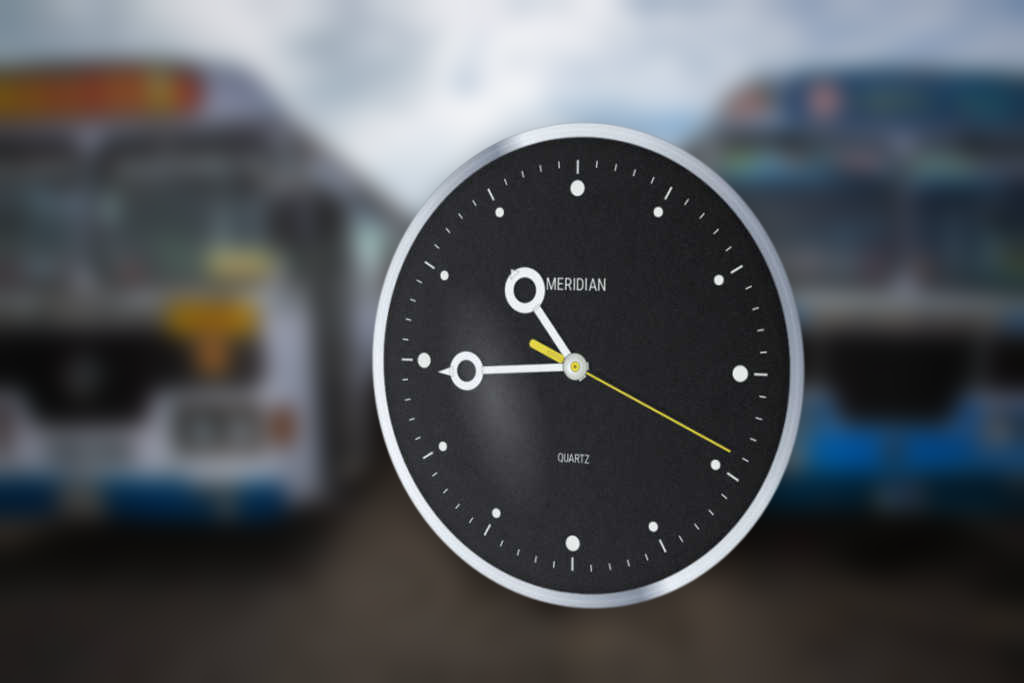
10 h 44 min 19 s
